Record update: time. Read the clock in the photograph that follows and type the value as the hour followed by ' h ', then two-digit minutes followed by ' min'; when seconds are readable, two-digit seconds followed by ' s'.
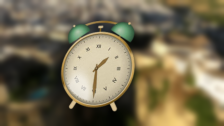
1 h 30 min
